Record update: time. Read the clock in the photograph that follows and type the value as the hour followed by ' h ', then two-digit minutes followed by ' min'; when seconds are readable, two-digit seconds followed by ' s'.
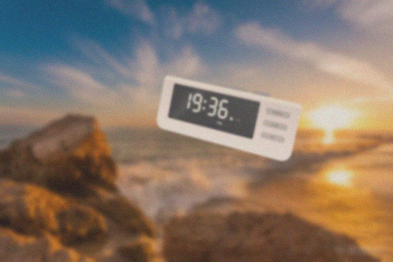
19 h 36 min
